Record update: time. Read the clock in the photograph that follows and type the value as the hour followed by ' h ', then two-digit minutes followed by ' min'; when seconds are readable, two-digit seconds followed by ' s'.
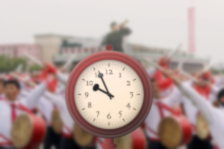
9 h 56 min
